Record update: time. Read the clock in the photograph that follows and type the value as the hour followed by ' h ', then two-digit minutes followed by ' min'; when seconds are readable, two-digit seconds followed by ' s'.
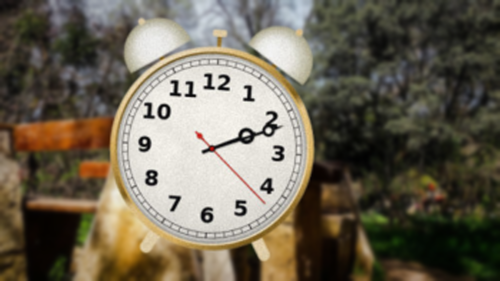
2 h 11 min 22 s
